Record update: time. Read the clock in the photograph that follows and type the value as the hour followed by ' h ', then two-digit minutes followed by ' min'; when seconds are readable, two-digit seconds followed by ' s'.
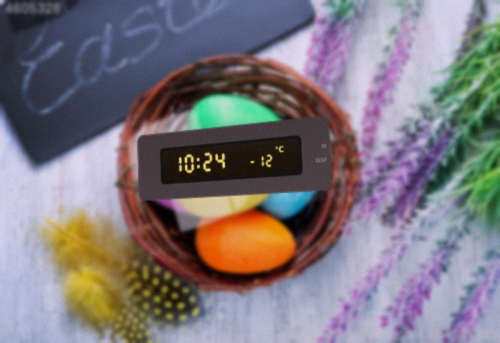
10 h 24 min
